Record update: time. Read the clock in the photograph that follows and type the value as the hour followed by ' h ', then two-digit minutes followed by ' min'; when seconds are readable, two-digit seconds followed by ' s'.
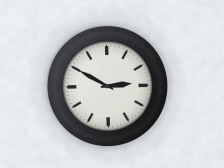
2 h 50 min
